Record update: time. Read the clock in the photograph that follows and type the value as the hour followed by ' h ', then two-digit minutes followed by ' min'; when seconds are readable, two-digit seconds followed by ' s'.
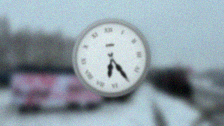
6 h 25 min
